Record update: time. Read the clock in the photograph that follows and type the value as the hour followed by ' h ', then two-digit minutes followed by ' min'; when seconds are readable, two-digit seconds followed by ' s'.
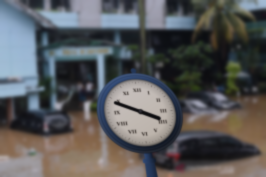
3 h 49 min
